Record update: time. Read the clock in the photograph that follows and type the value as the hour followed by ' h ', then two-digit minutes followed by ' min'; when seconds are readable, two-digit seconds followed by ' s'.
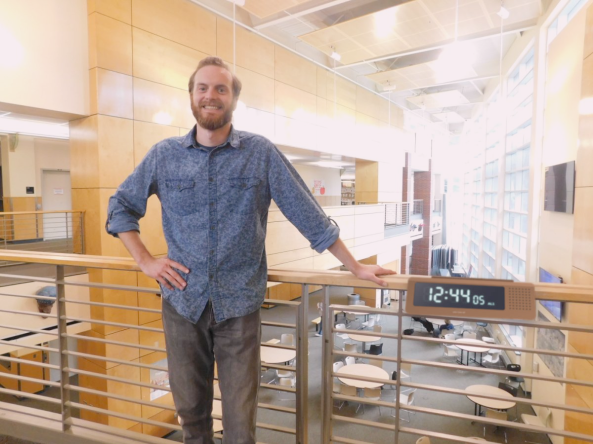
12 h 44 min 05 s
